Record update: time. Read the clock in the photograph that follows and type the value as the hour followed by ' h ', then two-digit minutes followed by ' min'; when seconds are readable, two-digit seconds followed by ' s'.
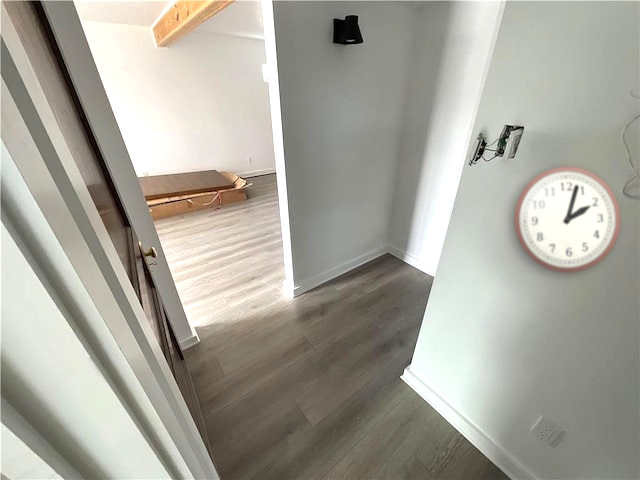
2 h 03 min
